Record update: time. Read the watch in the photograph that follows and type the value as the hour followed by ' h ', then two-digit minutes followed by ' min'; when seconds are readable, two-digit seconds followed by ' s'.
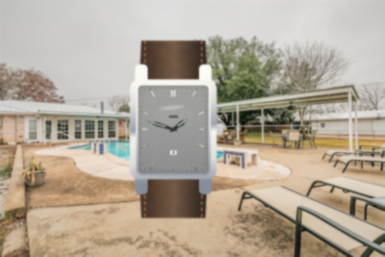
1 h 48 min
